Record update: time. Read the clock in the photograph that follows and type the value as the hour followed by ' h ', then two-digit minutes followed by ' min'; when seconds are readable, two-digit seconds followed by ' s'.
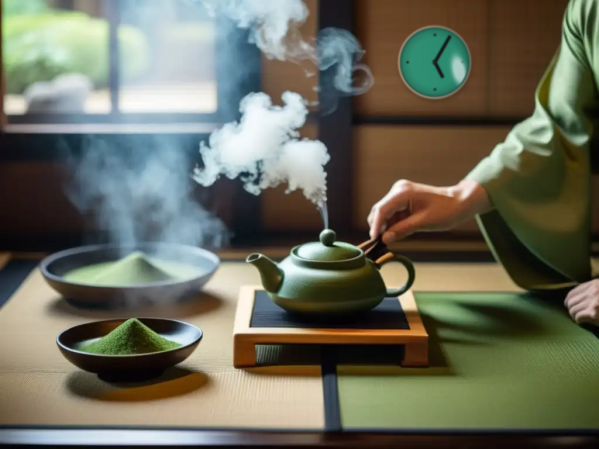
5 h 05 min
